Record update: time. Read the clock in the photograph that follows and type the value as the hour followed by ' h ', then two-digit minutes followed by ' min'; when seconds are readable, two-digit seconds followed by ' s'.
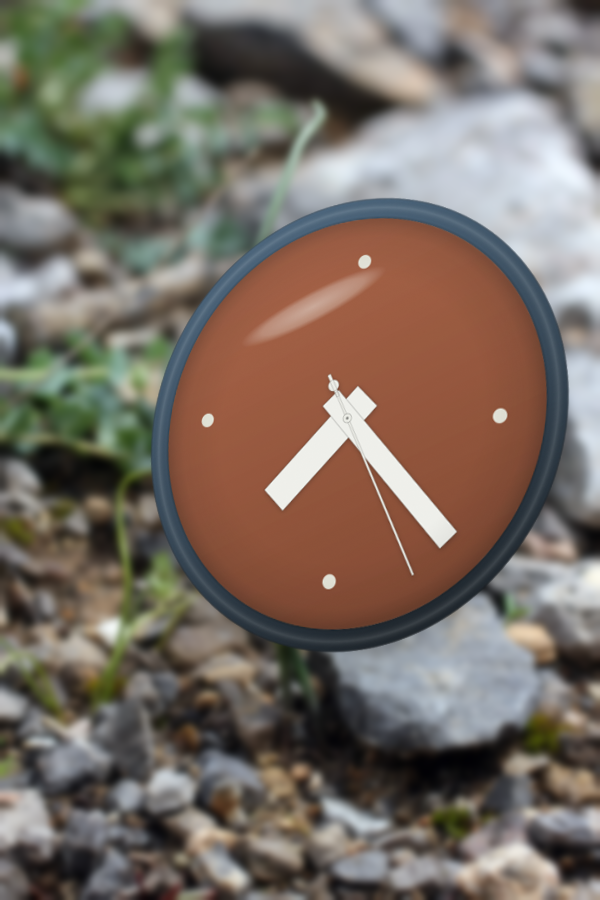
7 h 22 min 25 s
